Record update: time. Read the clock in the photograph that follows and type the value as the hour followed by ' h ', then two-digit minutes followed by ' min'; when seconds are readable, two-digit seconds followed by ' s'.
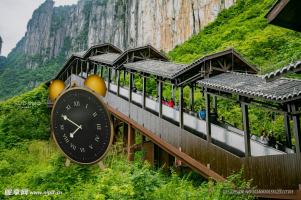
7 h 50 min
